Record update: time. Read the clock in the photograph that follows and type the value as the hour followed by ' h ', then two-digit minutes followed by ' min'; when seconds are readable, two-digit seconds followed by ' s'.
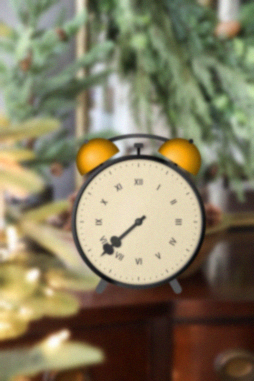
7 h 38 min
